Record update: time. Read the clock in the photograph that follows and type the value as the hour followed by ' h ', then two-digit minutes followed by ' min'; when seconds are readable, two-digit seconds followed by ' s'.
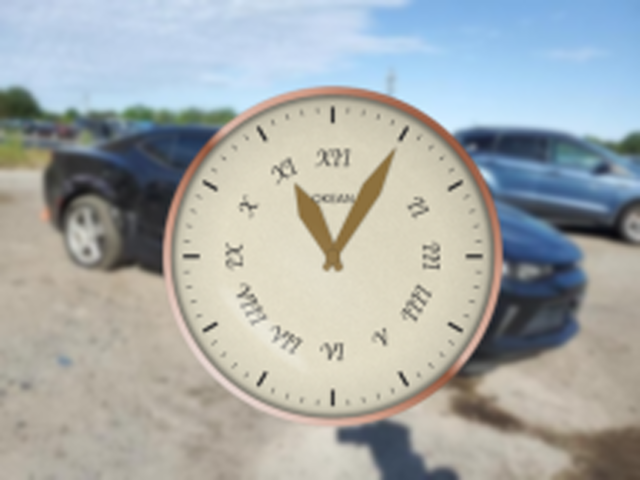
11 h 05 min
